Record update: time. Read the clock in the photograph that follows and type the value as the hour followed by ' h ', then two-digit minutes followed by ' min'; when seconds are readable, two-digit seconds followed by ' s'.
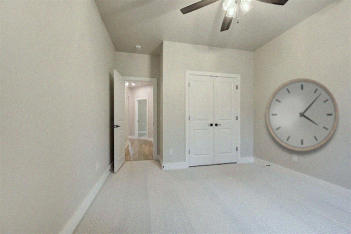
4 h 07 min
